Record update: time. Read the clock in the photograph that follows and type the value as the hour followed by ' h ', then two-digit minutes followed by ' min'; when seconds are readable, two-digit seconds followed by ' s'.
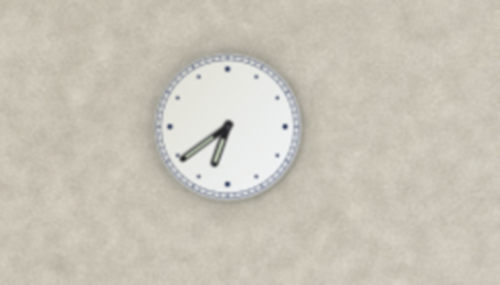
6 h 39 min
